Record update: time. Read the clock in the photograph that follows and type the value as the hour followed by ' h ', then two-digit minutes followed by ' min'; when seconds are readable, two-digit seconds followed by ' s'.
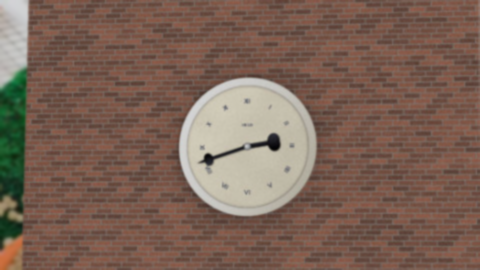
2 h 42 min
